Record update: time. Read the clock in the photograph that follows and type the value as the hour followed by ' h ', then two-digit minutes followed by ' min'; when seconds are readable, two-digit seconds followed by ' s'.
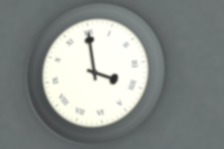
4 h 00 min
